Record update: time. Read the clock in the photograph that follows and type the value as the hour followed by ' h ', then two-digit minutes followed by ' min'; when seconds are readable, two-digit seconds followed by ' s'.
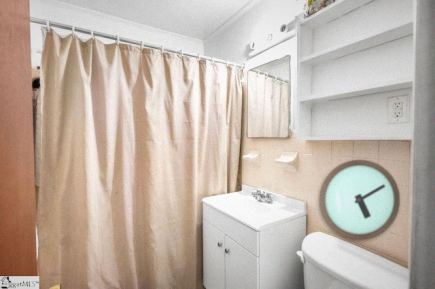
5 h 10 min
